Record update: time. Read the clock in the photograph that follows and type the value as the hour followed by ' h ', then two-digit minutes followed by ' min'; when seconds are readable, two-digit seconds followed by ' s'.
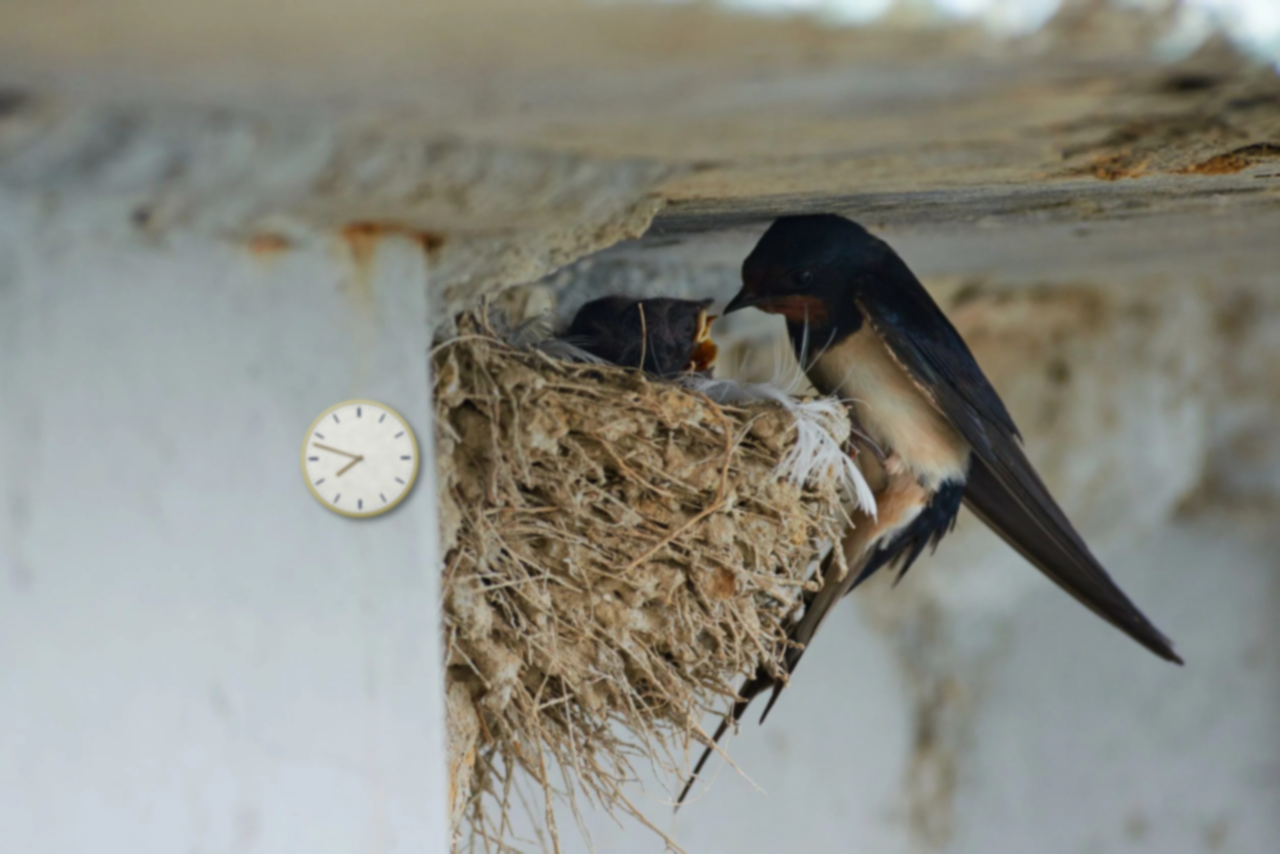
7 h 48 min
